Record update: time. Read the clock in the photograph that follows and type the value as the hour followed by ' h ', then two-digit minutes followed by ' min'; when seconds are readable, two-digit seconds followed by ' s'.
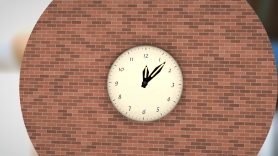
12 h 07 min
